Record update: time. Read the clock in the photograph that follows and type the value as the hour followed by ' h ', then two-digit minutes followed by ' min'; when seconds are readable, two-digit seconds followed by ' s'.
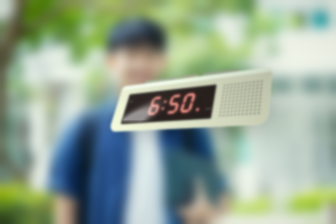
6 h 50 min
